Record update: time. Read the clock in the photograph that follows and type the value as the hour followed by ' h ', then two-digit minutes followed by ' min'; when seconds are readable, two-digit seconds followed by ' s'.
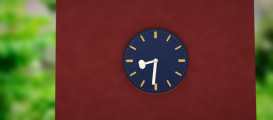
8 h 31 min
